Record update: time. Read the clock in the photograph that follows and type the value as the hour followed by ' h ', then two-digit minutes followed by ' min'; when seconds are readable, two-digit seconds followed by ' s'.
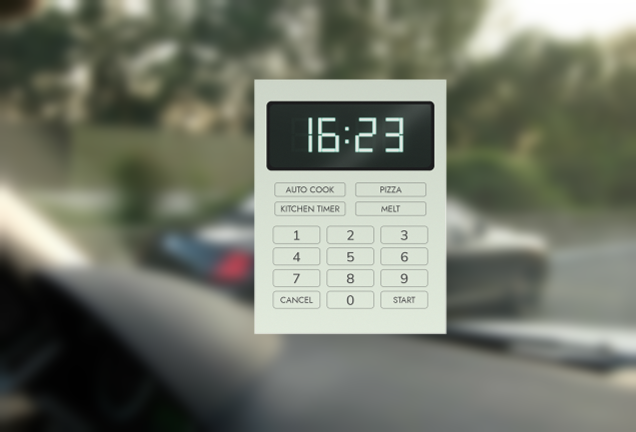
16 h 23 min
